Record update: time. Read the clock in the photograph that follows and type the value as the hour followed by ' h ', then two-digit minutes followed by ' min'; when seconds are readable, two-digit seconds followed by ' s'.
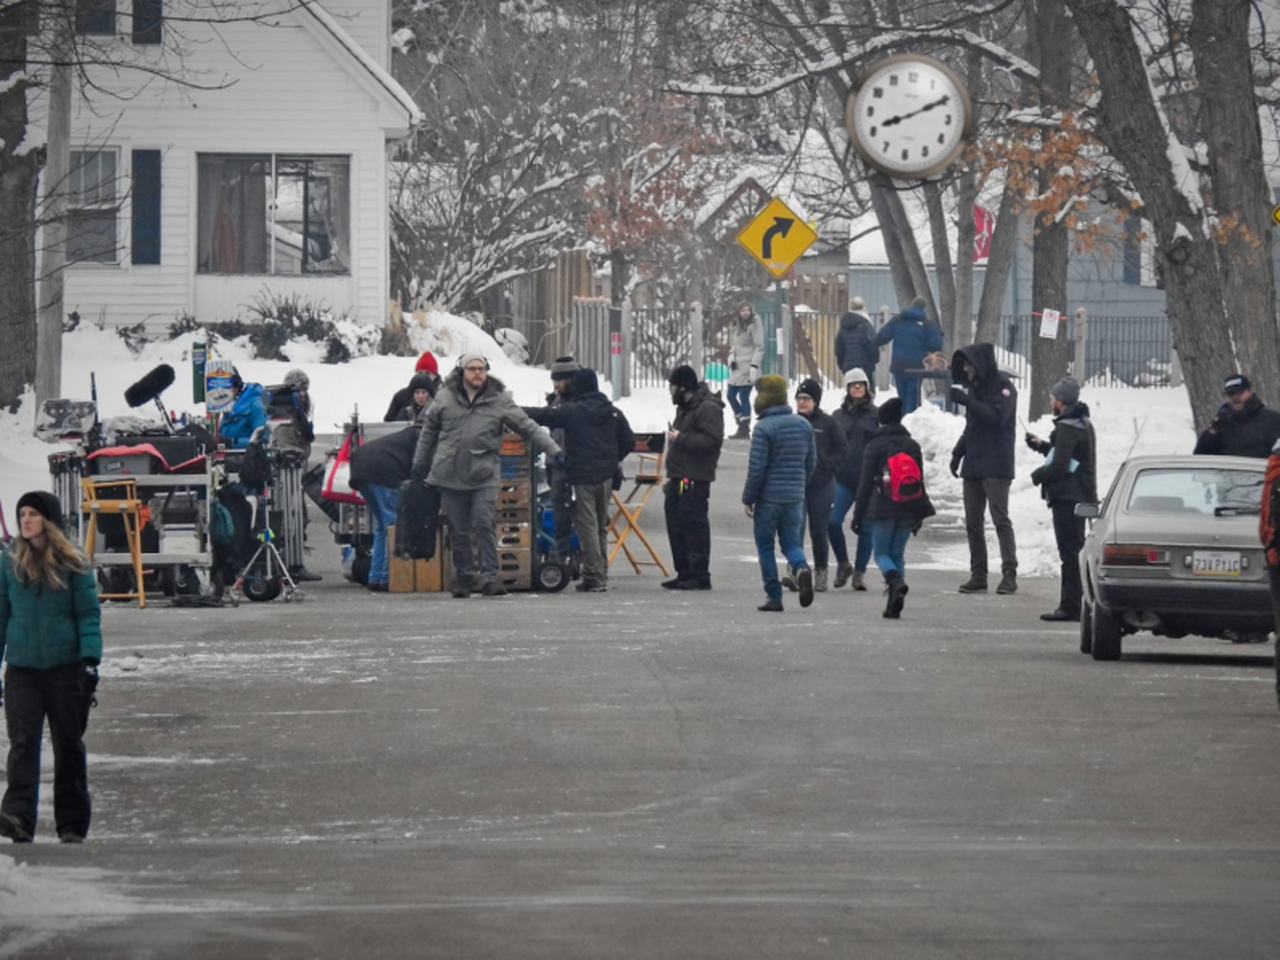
8 h 10 min
